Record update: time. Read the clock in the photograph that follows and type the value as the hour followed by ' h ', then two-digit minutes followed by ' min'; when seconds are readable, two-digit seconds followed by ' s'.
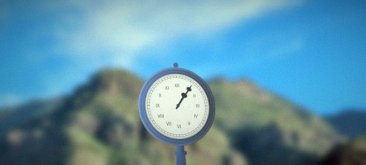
1 h 06 min
